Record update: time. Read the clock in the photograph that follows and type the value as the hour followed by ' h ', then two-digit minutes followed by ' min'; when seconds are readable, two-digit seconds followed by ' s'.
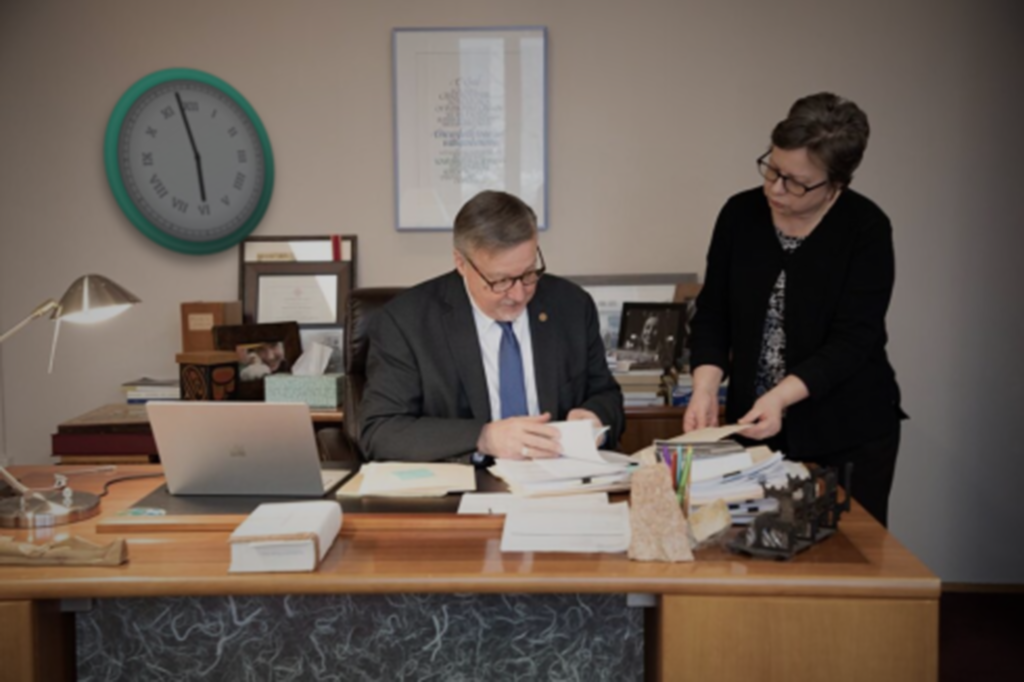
5 h 58 min
